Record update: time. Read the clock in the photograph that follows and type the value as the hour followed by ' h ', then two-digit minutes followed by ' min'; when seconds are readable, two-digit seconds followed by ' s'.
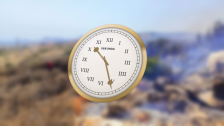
10 h 26 min
